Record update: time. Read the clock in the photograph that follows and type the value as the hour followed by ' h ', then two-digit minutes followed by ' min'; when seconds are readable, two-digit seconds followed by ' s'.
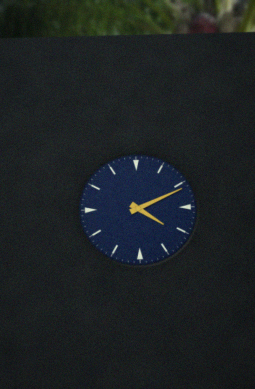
4 h 11 min
